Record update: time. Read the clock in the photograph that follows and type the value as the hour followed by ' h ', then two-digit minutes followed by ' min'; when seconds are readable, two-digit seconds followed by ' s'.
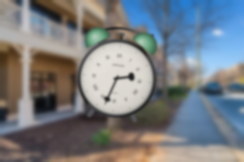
2 h 33 min
